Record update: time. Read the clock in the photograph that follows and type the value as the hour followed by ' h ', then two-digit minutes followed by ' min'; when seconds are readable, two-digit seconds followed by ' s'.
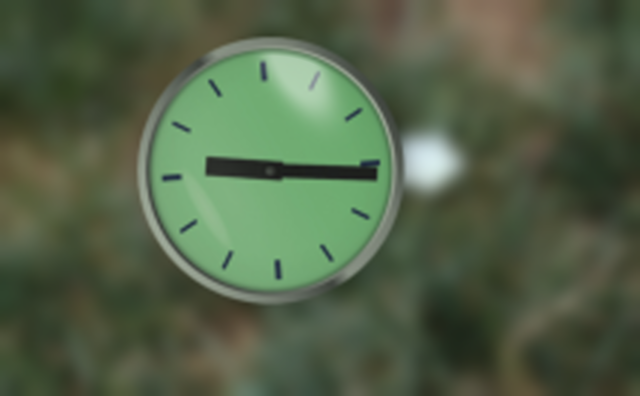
9 h 16 min
